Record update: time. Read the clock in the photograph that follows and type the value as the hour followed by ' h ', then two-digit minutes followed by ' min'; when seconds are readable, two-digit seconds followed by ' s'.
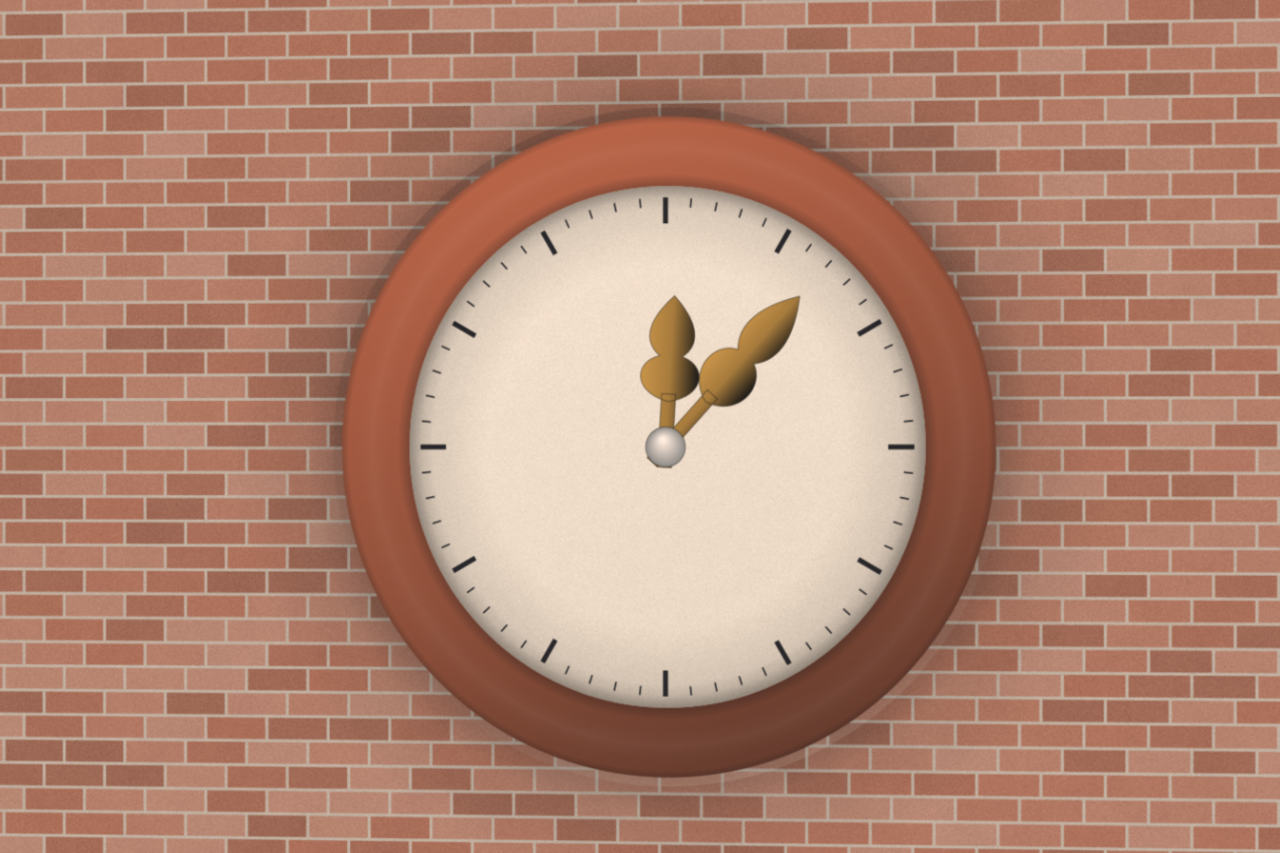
12 h 07 min
